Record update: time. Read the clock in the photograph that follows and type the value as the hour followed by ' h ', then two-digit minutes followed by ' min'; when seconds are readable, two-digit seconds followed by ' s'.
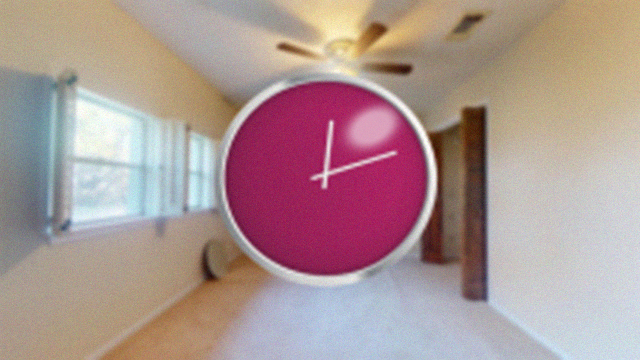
12 h 12 min
